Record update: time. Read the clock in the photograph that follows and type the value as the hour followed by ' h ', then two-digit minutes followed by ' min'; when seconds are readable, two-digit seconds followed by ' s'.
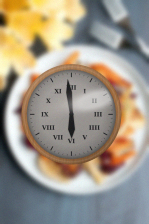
5 h 59 min
